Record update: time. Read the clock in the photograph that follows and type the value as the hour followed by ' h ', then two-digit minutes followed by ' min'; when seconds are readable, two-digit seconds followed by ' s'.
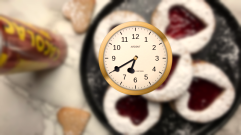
6 h 40 min
